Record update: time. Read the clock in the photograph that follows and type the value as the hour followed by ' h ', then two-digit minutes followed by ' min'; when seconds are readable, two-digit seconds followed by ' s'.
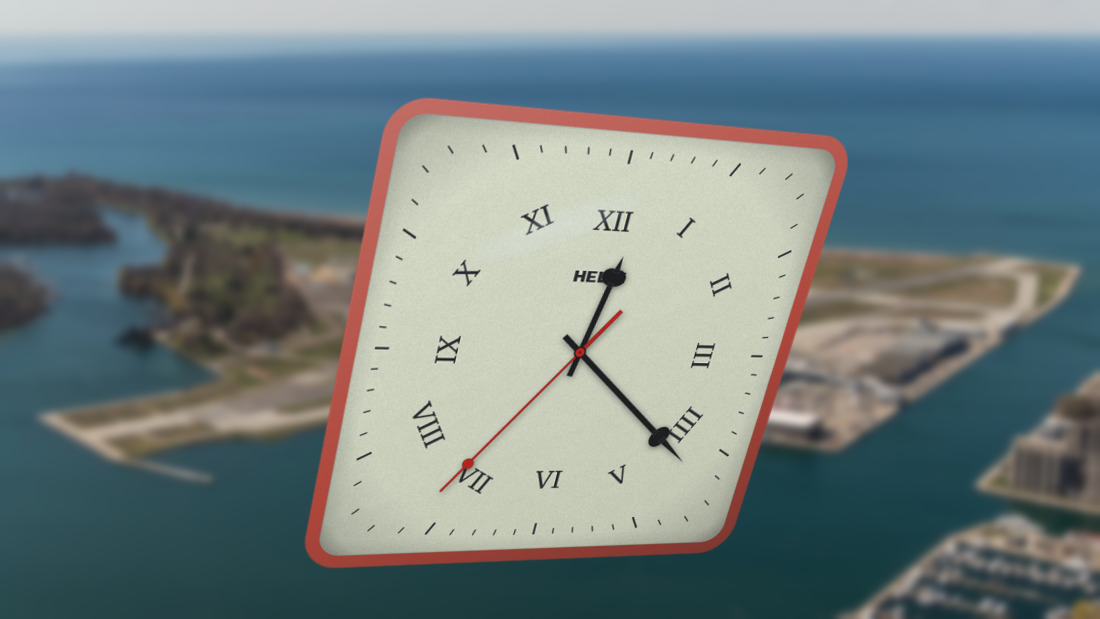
12 h 21 min 36 s
